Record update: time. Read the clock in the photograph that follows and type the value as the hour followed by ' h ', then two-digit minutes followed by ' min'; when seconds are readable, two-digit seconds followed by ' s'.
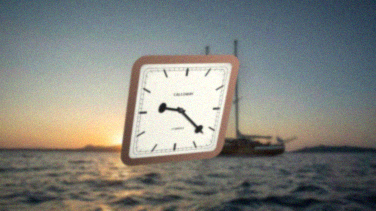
9 h 22 min
